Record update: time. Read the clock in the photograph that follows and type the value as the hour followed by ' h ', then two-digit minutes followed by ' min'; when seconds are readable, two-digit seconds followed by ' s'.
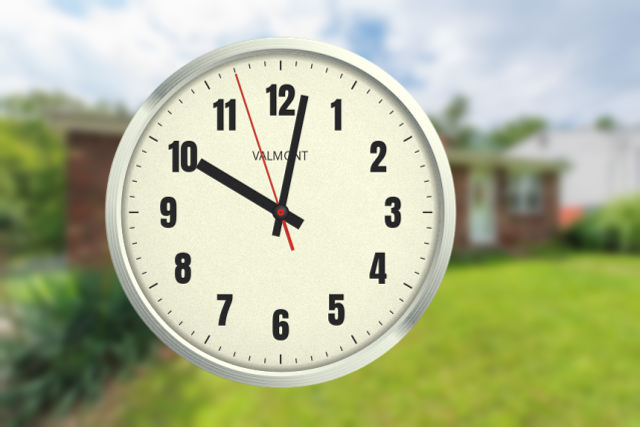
10 h 01 min 57 s
